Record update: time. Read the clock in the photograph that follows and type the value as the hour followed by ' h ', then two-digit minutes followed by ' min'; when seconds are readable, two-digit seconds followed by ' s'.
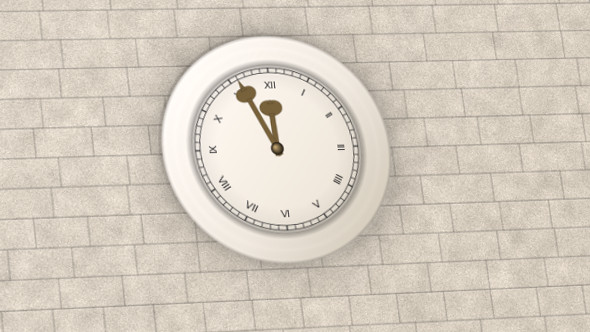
11 h 56 min
